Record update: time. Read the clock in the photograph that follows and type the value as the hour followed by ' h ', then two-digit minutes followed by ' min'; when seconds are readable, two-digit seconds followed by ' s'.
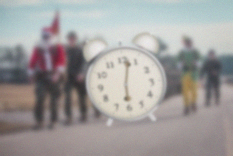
6 h 02 min
